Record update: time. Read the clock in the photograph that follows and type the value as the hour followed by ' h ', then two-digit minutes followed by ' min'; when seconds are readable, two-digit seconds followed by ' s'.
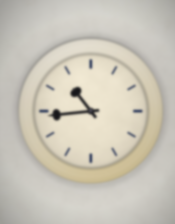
10 h 44 min
